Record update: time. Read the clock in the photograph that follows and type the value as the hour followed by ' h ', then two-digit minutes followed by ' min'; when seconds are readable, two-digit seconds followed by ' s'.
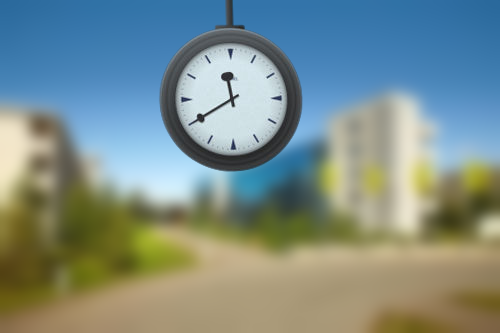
11 h 40 min
